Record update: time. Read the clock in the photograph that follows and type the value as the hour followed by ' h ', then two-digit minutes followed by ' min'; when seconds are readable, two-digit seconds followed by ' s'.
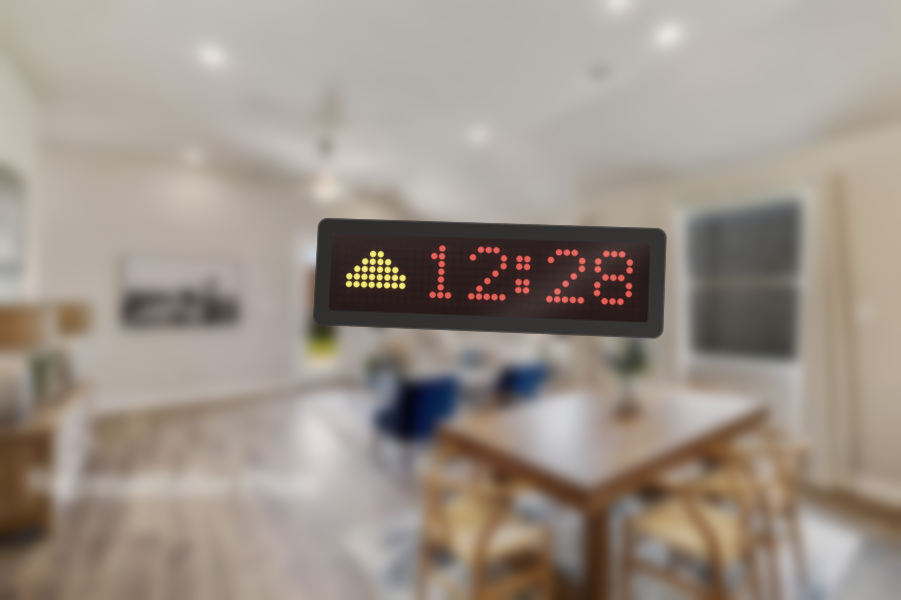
12 h 28 min
